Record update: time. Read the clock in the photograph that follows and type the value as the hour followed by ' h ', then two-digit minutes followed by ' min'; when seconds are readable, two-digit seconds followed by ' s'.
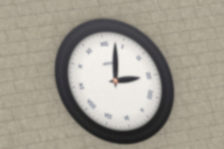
3 h 03 min
